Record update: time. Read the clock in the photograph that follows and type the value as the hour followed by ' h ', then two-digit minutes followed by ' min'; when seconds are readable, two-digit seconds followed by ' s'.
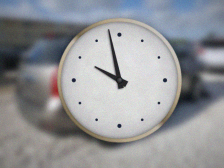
9 h 58 min
